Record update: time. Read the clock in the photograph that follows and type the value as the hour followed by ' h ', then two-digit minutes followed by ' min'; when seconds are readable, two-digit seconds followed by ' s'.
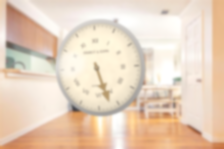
5 h 27 min
